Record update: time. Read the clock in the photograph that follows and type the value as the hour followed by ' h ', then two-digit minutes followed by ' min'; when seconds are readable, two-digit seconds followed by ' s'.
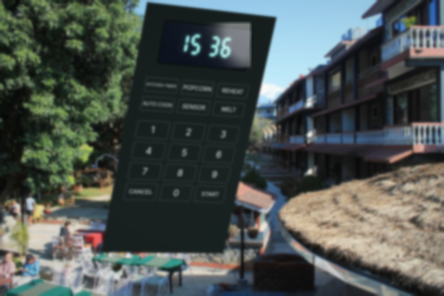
15 h 36 min
